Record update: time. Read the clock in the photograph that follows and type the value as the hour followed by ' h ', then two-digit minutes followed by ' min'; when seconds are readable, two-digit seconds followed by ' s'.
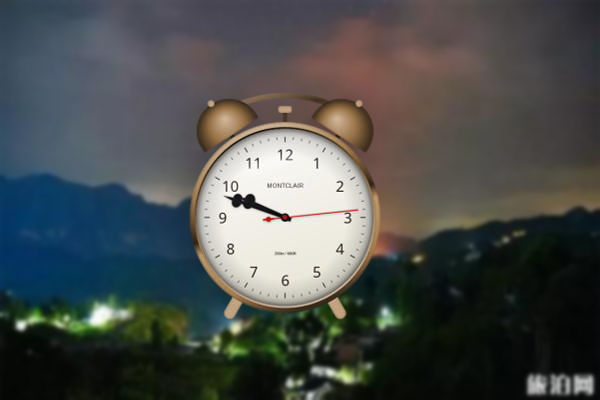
9 h 48 min 14 s
